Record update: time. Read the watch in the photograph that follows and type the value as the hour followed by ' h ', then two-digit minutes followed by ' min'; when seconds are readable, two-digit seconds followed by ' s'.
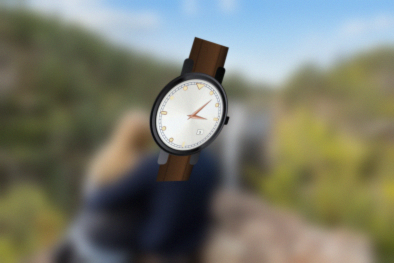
3 h 07 min
